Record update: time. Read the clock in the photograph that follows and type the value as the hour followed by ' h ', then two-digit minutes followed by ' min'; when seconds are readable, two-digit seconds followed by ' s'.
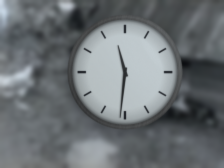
11 h 31 min
